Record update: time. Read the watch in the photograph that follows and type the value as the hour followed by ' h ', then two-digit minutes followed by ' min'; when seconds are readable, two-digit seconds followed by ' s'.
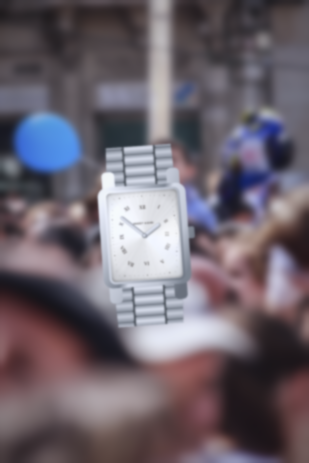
1 h 52 min
